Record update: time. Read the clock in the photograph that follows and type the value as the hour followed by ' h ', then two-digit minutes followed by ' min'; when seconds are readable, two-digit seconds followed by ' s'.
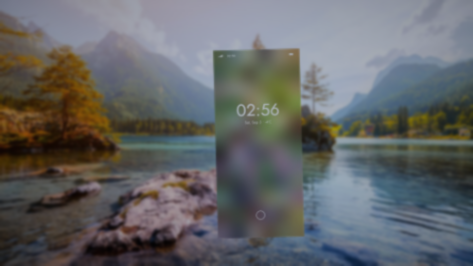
2 h 56 min
